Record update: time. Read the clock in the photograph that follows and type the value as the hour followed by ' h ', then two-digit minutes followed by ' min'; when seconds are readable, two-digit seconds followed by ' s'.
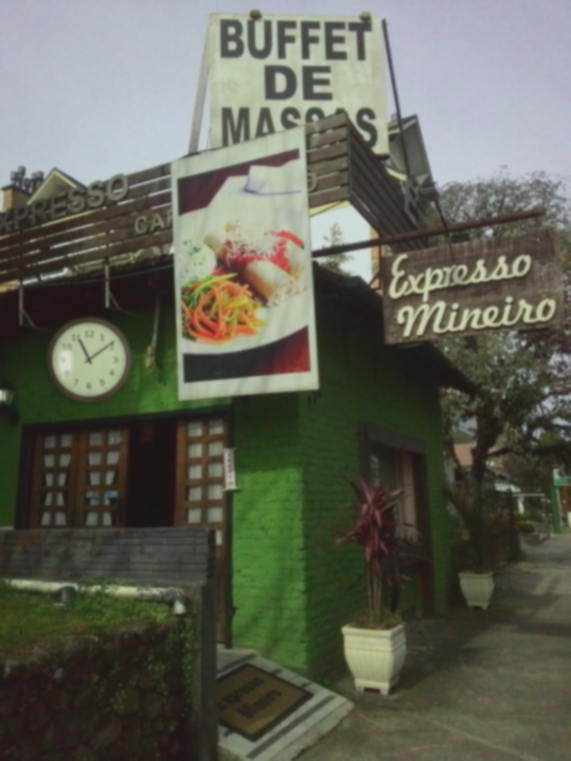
11 h 09 min
